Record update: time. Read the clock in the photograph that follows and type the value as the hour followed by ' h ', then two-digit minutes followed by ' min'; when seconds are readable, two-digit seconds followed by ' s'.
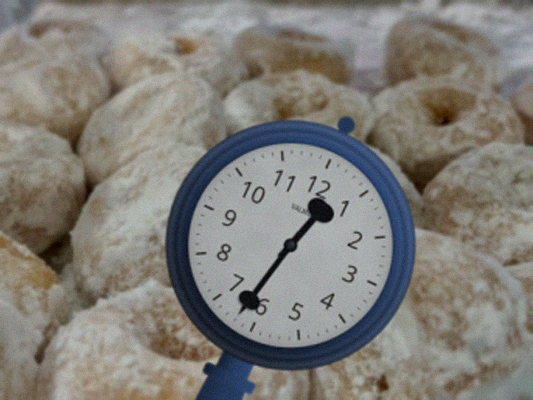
12 h 32 min
